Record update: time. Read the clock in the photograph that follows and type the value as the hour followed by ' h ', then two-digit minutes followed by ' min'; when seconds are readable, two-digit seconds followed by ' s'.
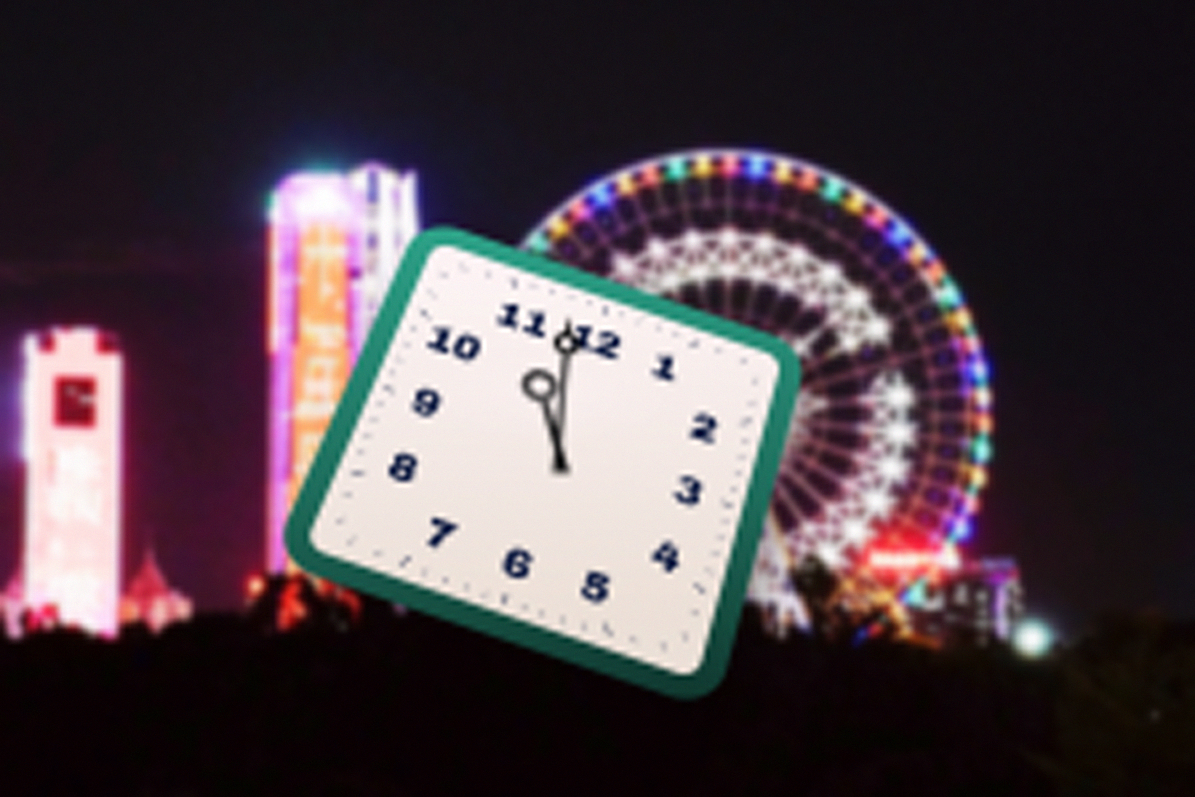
10 h 58 min
